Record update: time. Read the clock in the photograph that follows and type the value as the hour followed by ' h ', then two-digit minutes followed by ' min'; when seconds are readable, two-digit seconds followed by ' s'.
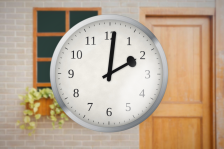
2 h 01 min
